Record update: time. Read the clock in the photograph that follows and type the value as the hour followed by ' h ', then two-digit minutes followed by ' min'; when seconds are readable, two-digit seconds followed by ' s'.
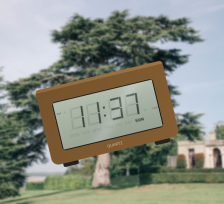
11 h 37 min
